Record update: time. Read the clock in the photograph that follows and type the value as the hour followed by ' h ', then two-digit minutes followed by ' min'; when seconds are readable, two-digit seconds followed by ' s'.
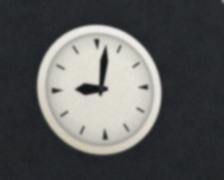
9 h 02 min
